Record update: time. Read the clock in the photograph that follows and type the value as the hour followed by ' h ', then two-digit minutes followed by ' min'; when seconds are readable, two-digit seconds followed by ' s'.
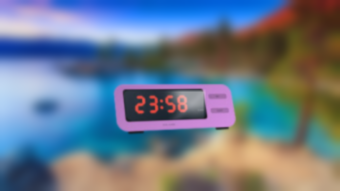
23 h 58 min
